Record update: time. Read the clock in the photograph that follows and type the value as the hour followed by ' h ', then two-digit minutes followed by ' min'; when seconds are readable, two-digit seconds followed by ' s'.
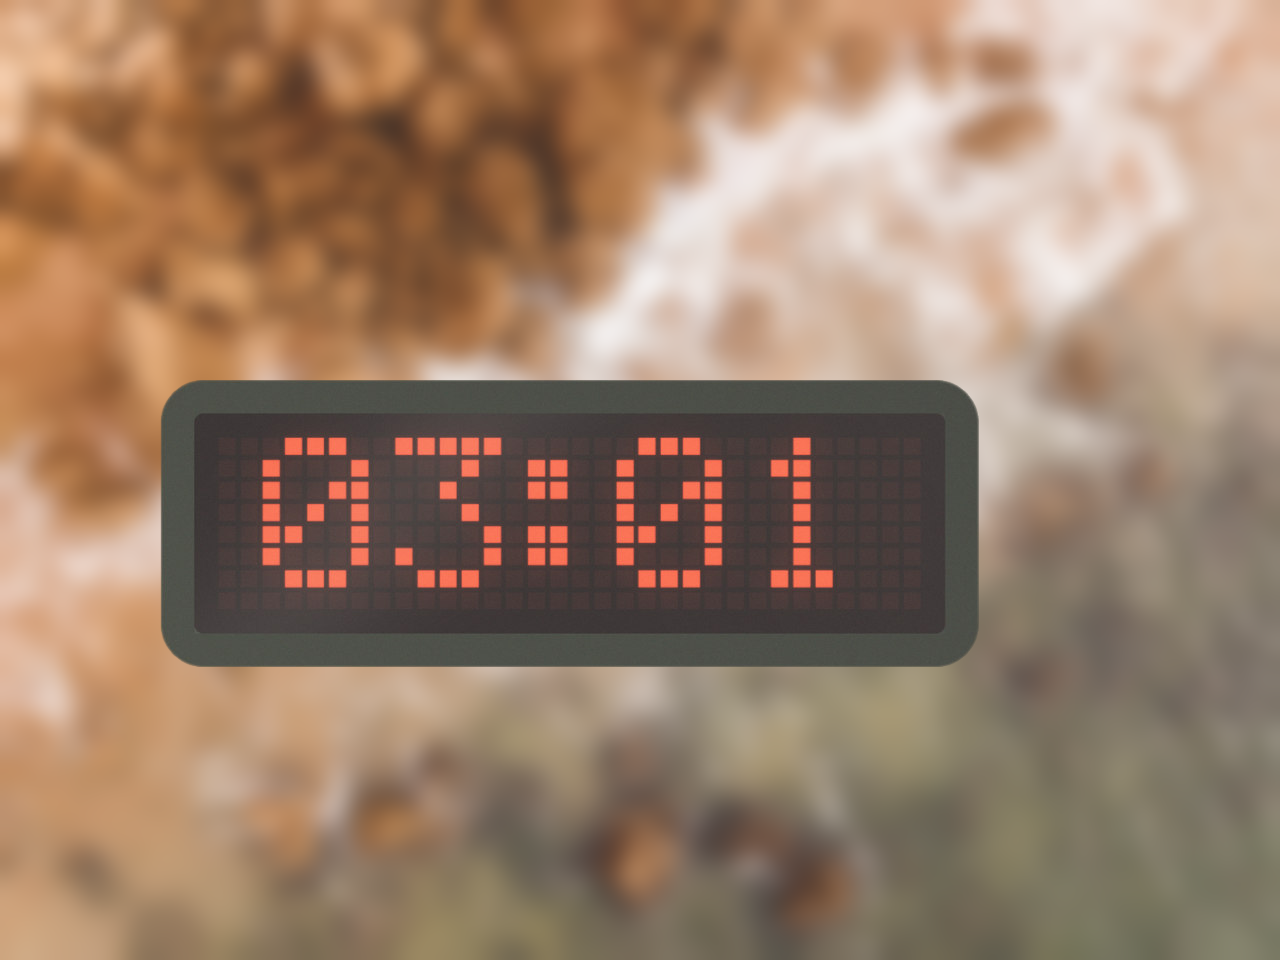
3 h 01 min
